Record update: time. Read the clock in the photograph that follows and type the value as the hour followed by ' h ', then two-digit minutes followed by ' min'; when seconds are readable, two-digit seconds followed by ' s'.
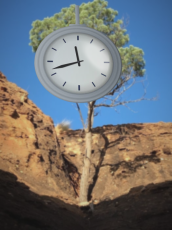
11 h 42 min
